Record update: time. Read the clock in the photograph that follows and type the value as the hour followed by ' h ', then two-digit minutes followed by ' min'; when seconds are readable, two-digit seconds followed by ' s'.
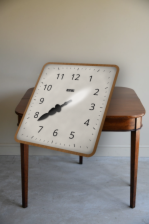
7 h 38 min
